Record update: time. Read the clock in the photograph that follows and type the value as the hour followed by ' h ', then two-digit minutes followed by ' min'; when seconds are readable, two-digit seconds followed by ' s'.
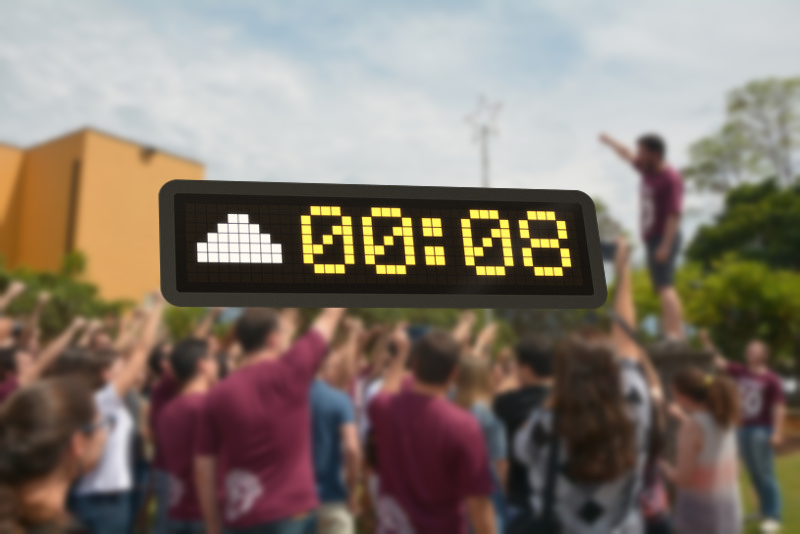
0 h 08 min
